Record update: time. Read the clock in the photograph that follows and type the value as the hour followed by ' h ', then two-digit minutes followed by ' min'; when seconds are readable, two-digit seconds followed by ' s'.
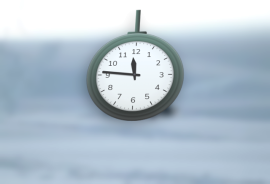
11 h 46 min
